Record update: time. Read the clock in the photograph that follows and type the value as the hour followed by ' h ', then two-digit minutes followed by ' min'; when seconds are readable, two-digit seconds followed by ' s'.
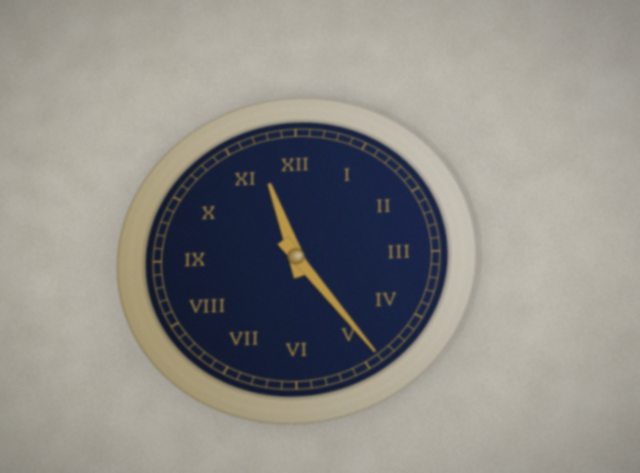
11 h 24 min
